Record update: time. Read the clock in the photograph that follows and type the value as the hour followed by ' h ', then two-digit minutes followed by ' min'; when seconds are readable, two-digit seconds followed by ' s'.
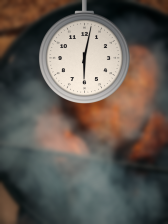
6 h 02 min
